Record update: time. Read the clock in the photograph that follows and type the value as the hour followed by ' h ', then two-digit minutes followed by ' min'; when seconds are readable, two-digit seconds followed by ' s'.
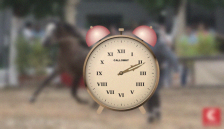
2 h 11 min
